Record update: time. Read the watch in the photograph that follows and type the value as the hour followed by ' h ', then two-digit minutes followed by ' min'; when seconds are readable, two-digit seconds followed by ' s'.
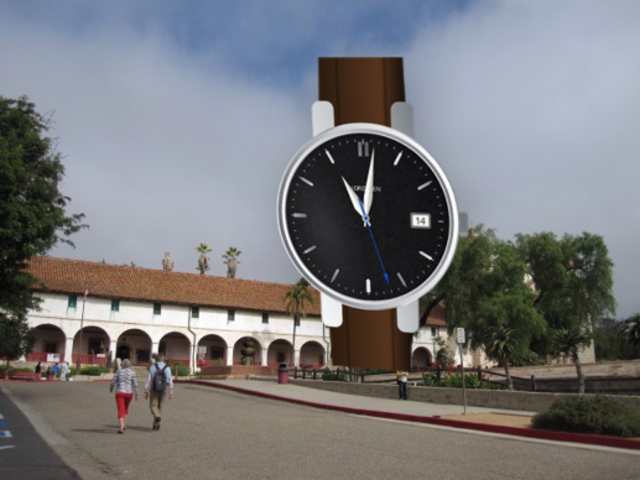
11 h 01 min 27 s
